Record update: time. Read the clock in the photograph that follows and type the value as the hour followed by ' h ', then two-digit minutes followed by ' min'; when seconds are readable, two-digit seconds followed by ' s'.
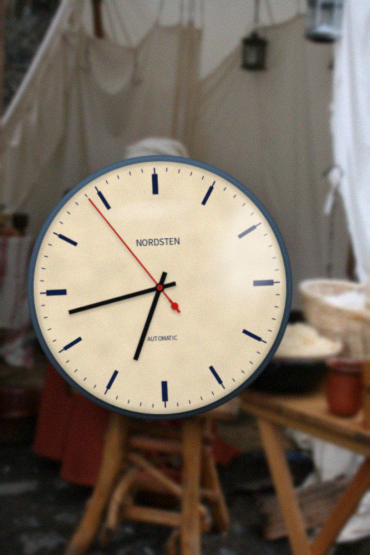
6 h 42 min 54 s
